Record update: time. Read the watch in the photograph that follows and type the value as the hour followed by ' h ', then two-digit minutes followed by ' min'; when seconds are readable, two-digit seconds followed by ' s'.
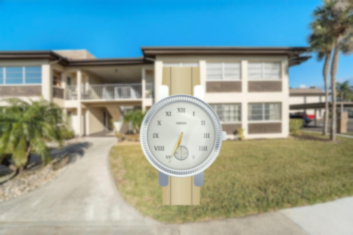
6 h 34 min
